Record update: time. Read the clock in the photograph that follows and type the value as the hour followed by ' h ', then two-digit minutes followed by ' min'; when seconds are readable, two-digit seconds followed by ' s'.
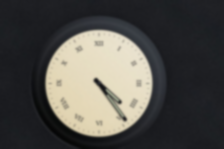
4 h 24 min
